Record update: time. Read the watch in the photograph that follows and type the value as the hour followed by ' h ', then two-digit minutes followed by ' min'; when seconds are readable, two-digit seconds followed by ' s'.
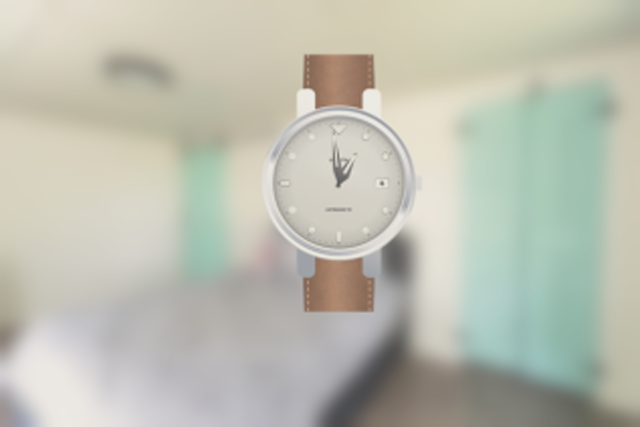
12 h 59 min
